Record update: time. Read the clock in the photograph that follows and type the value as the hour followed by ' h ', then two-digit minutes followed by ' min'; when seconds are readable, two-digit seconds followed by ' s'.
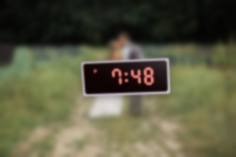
7 h 48 min
